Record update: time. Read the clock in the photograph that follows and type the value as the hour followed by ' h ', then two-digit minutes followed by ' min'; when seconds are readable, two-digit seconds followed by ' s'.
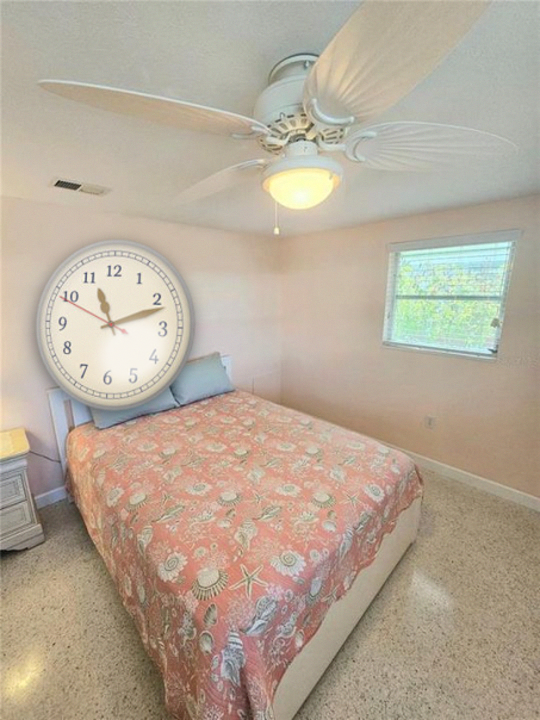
11 h 11 min 49 s
